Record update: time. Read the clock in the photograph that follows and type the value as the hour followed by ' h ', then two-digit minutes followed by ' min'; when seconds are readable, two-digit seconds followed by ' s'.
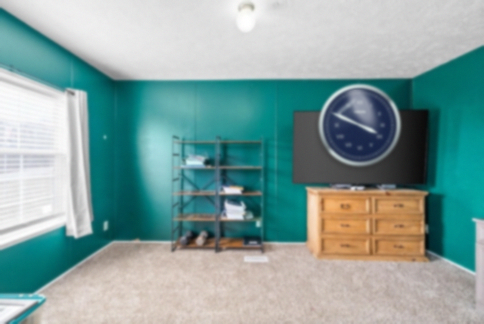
3 h 49 min
